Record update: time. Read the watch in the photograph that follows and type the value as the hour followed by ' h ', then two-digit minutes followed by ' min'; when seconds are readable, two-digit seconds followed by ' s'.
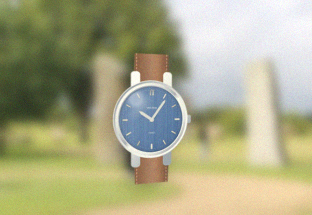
10 h 06 min
